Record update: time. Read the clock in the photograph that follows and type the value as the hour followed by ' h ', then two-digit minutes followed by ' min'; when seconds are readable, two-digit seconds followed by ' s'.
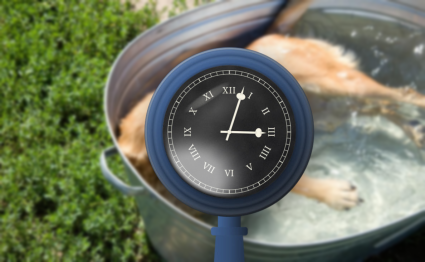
3 h 03 min
